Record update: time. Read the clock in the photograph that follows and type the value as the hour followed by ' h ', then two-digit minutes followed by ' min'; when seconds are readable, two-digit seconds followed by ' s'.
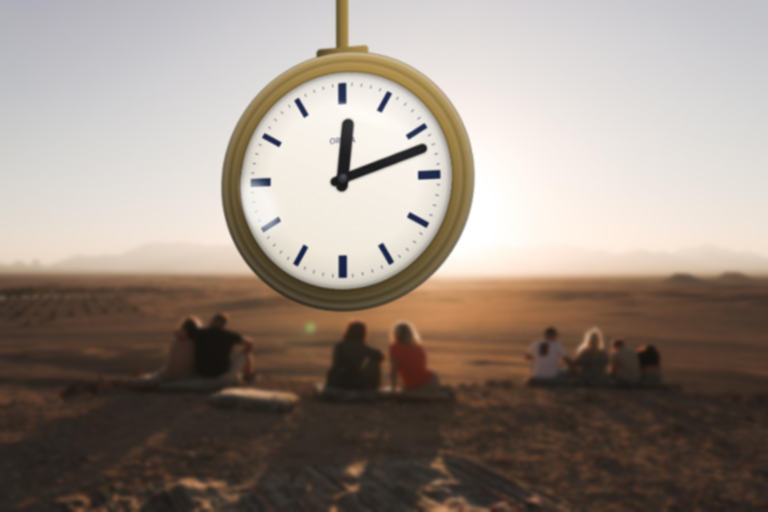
12 h 12 min
